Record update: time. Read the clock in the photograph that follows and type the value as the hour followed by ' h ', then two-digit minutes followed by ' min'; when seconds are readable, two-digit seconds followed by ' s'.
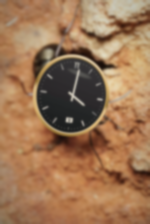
4 h 01 min
